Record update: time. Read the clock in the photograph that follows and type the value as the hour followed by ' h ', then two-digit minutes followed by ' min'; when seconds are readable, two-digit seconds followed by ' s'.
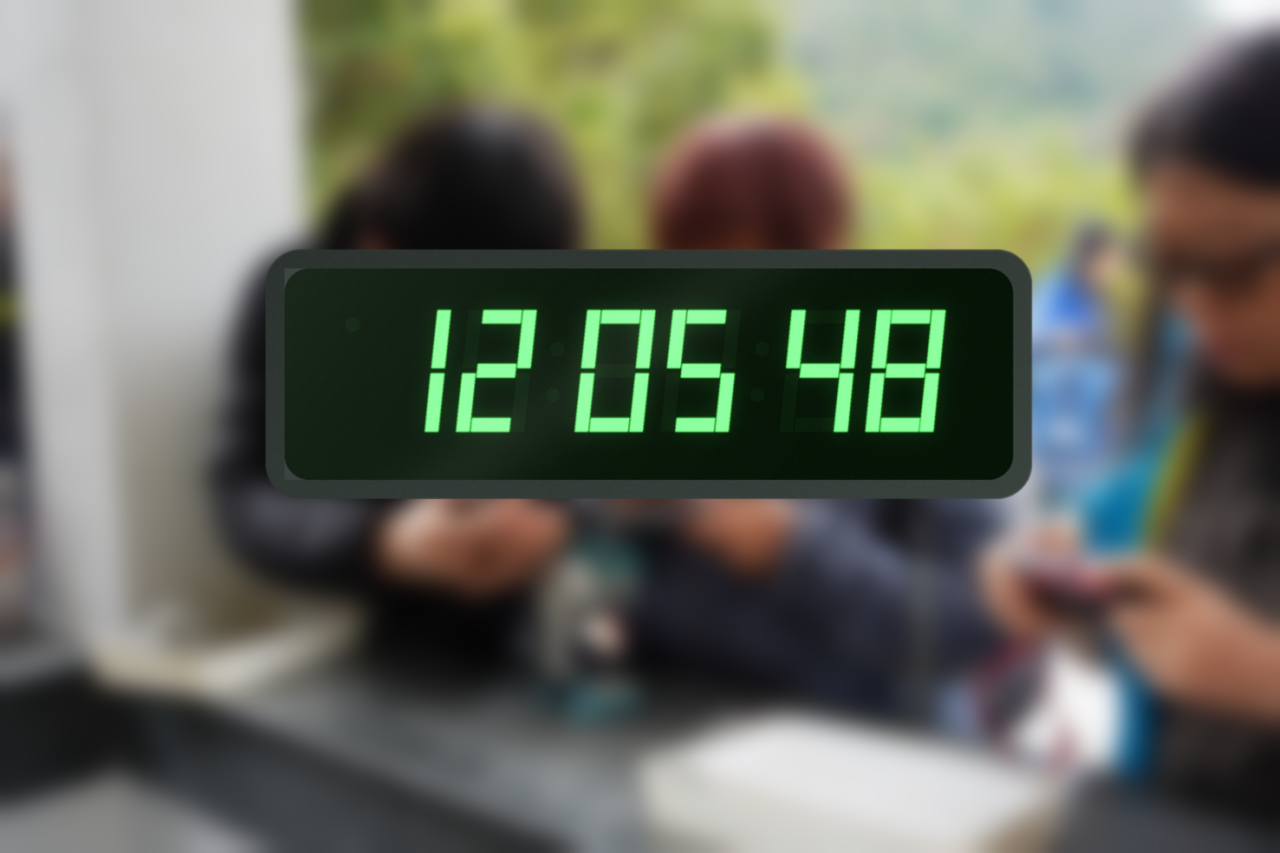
12 h 05 min 48 s
